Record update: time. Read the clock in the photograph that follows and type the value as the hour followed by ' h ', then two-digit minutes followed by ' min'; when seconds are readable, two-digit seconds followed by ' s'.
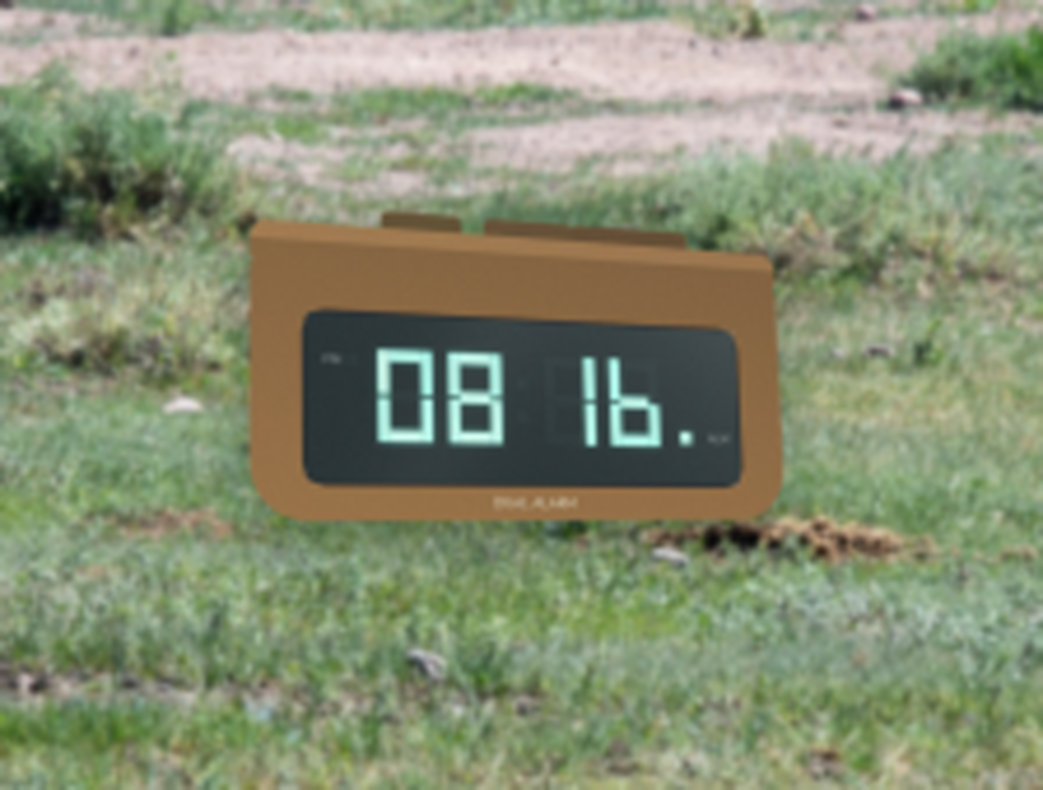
8 h 16 min
